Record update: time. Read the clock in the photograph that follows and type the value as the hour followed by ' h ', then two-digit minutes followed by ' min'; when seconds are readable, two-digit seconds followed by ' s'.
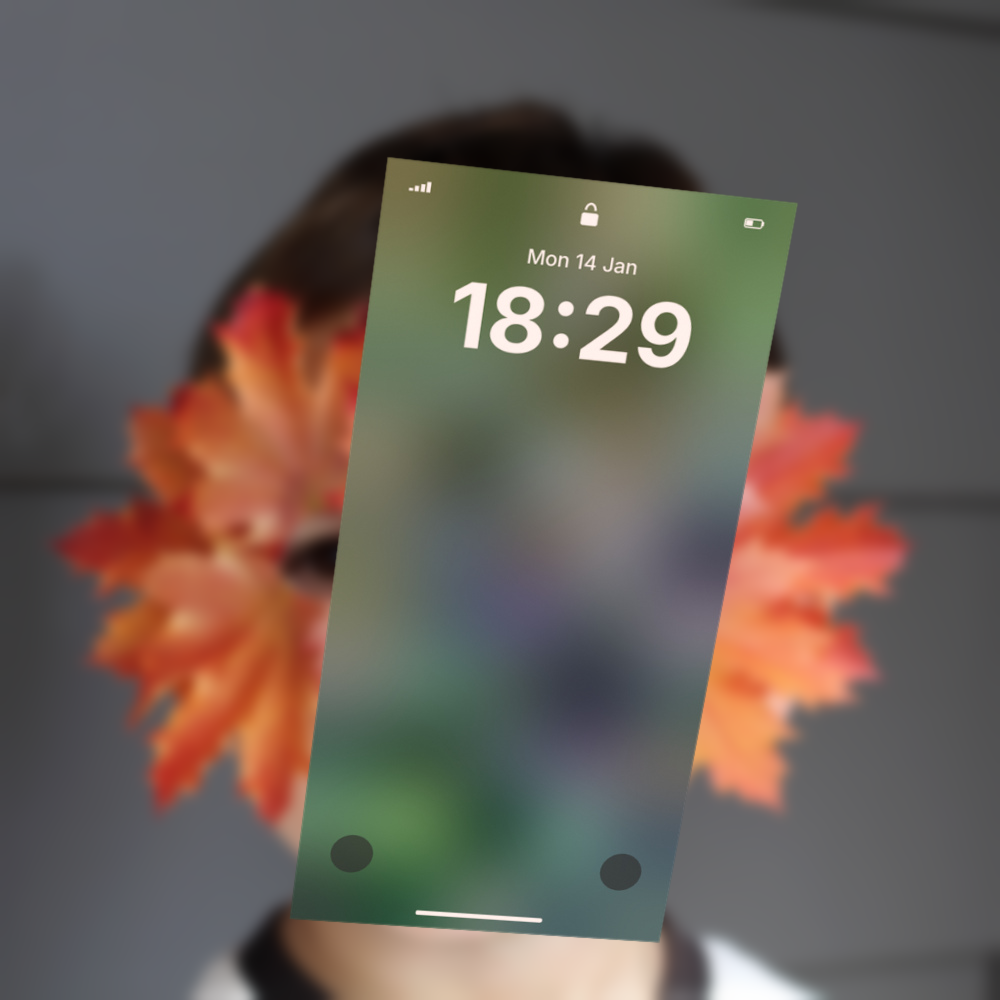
18 h 29 min
